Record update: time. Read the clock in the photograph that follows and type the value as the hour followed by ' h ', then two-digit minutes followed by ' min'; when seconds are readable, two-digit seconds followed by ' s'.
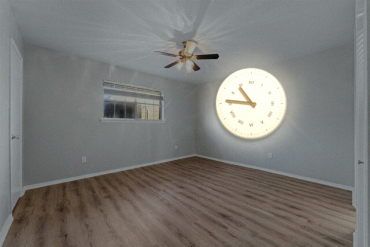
10 h 46 min
